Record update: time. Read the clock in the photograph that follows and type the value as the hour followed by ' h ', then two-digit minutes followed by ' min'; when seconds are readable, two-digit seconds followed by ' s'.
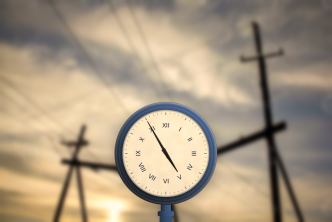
4 h 55 min
